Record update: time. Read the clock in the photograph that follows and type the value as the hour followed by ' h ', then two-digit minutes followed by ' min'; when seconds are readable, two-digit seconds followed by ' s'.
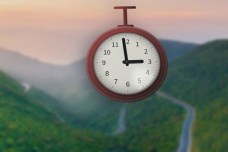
2 h 59 min
